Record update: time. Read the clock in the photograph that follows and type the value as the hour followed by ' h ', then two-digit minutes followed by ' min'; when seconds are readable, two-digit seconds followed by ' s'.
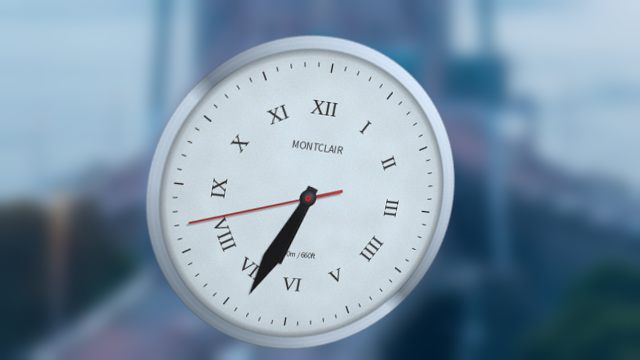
6 h 33 min 42 s
